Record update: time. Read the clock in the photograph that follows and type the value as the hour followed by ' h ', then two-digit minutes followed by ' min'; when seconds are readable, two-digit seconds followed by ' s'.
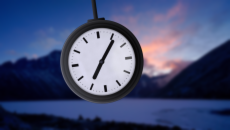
7 h 06 min
